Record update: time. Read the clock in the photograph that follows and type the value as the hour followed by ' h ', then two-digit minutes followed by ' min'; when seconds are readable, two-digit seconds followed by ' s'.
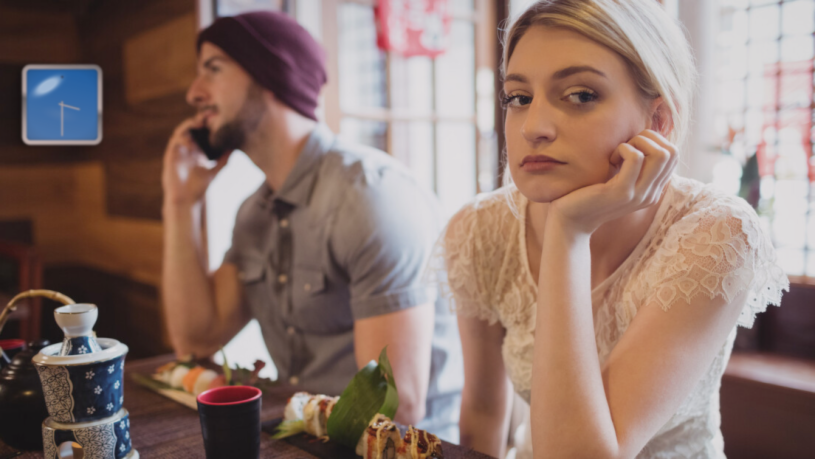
3 h 30 min
